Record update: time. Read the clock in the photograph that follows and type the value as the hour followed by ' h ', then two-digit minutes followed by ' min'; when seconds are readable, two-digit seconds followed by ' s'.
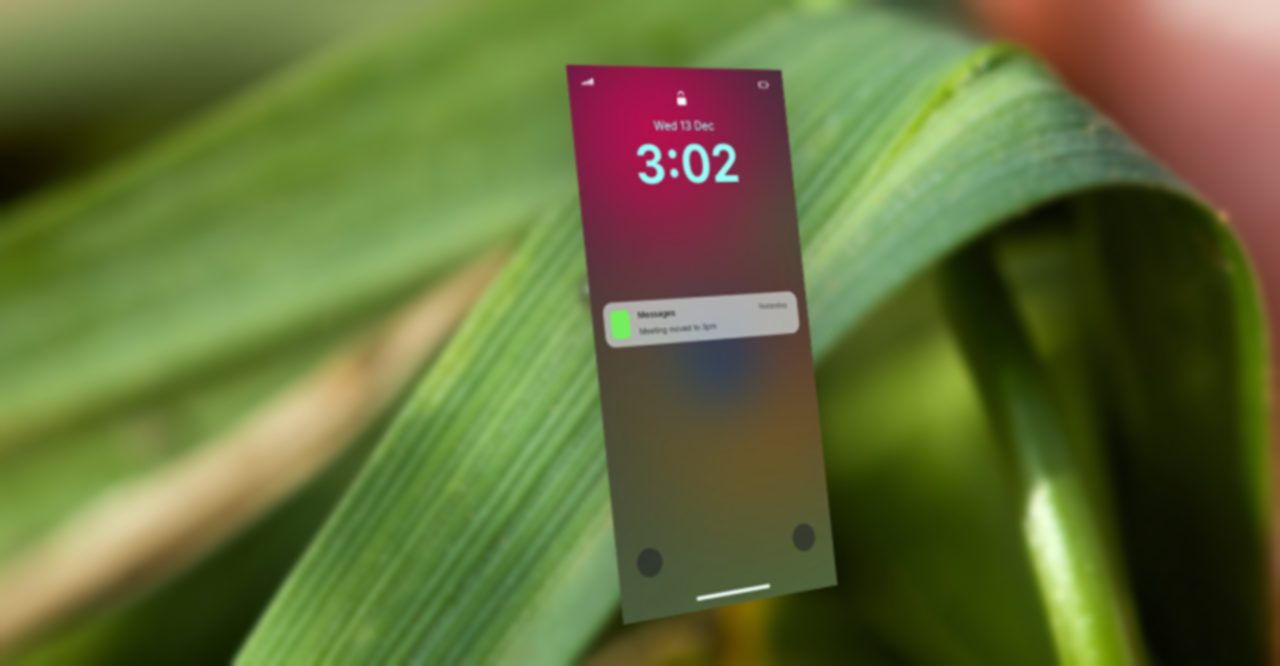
3 h 02 min
